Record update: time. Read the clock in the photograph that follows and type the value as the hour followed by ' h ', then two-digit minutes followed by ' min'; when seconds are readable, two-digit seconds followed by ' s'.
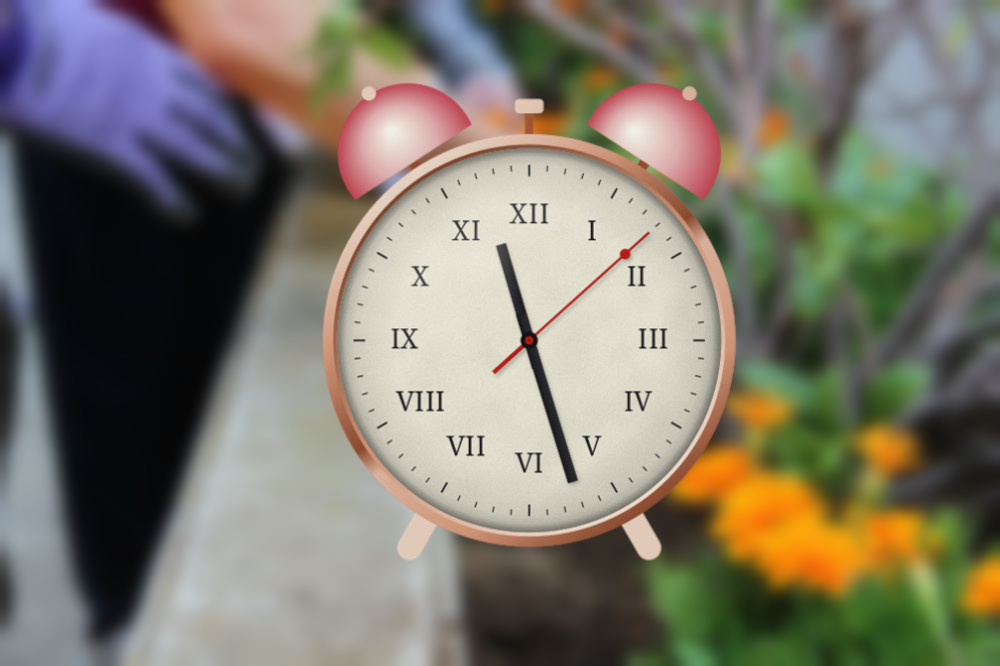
11 h 27 min 08 s
